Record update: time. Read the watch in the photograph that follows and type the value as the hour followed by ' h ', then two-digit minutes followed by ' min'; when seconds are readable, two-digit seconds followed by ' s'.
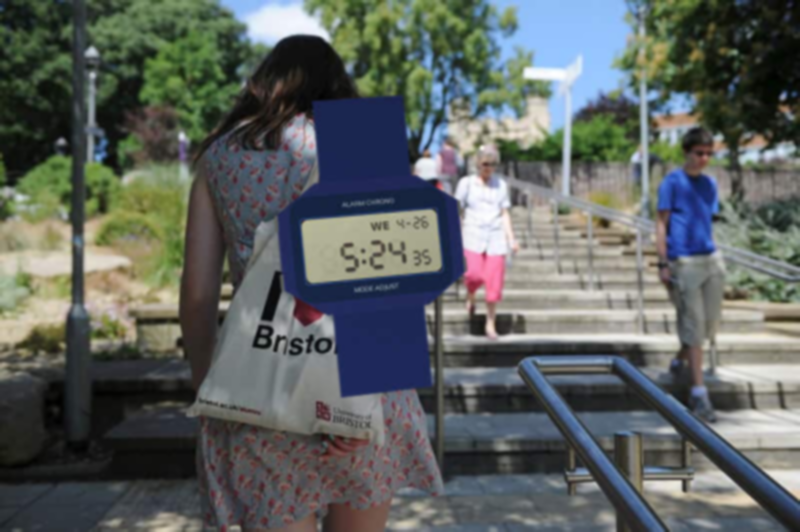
5 h 24 min 35 s
